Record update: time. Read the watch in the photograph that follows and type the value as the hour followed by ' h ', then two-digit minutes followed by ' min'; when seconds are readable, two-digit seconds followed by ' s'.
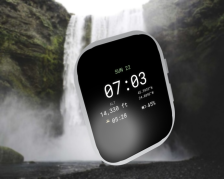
7 h 03 min
